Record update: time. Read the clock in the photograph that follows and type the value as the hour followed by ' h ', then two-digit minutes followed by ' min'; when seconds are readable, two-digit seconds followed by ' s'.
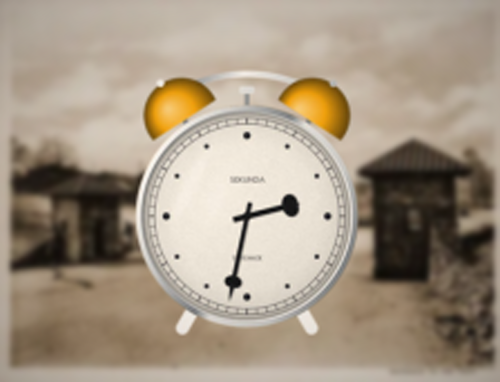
2 h 32 min
